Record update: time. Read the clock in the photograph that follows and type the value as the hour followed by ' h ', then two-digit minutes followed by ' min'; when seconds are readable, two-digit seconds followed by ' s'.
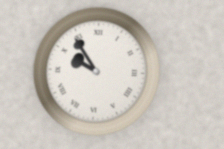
9 h 54 min
